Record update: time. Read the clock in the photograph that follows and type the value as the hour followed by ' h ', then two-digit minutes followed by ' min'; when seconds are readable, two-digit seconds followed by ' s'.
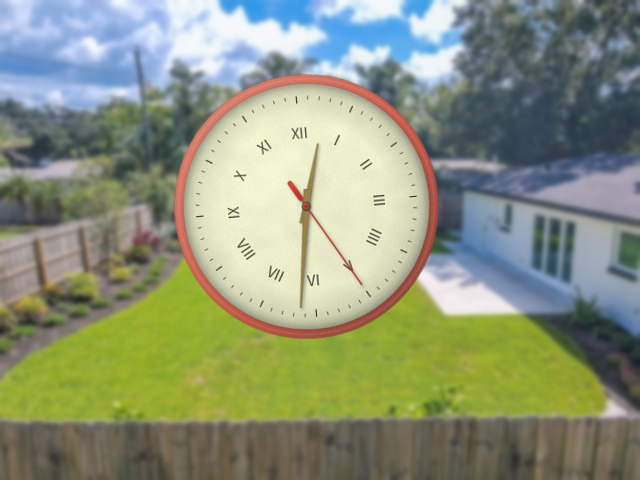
12 h 31 min 25 s
